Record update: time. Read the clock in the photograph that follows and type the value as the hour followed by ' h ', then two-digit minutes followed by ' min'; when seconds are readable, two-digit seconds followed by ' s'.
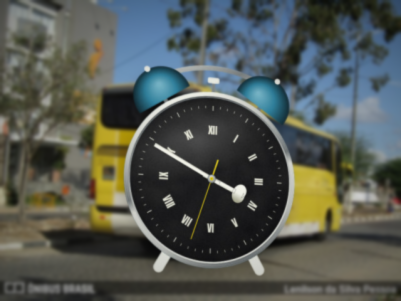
3 h 49 min 33 s
